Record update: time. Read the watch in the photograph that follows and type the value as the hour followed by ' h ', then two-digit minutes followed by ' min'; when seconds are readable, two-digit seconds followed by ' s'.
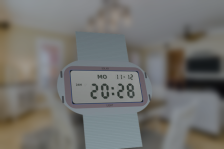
20 h 28 min
